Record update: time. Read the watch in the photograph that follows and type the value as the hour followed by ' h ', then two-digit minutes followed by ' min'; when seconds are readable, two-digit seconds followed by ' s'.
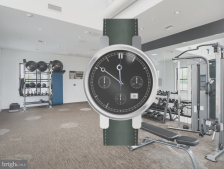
11 h 51 min
